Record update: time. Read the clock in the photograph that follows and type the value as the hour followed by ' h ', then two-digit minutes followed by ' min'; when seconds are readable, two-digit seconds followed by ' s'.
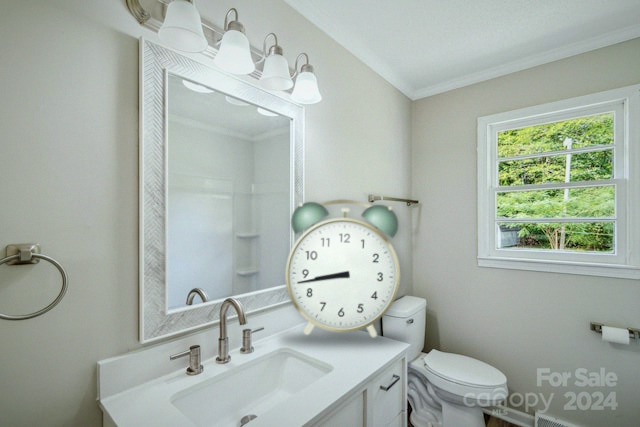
8 h 43 min
